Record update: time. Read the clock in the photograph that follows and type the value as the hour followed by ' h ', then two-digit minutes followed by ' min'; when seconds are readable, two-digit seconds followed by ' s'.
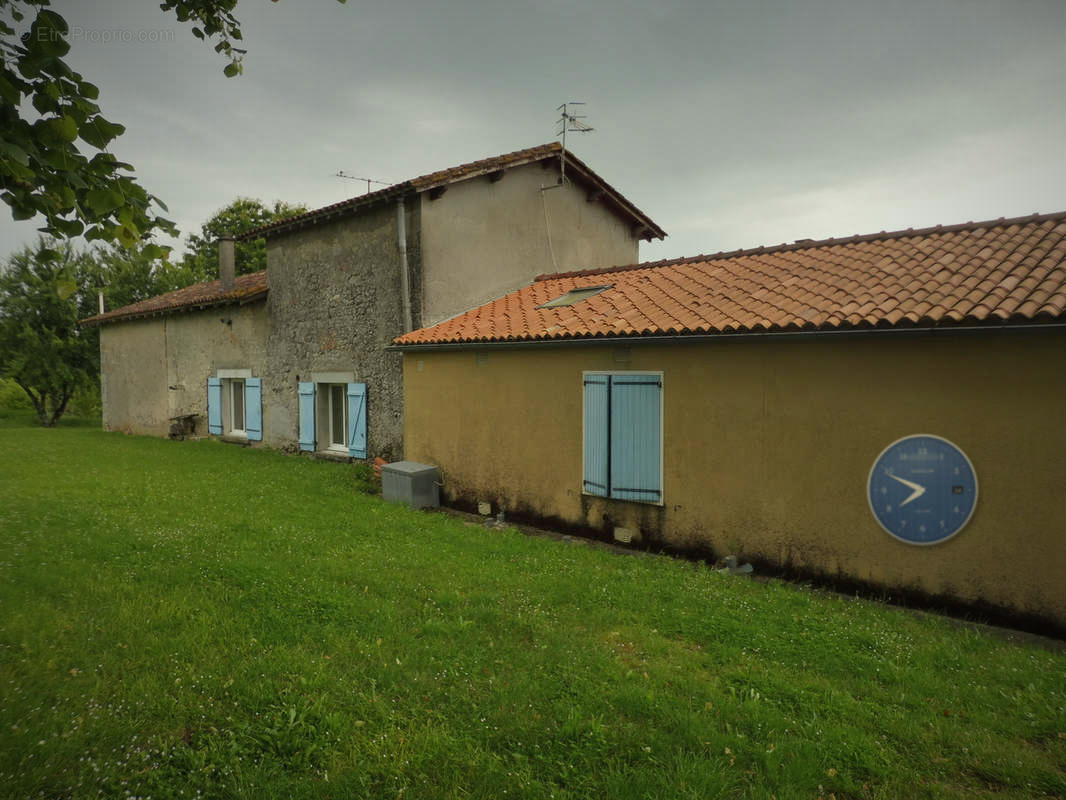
7 h 49 min
